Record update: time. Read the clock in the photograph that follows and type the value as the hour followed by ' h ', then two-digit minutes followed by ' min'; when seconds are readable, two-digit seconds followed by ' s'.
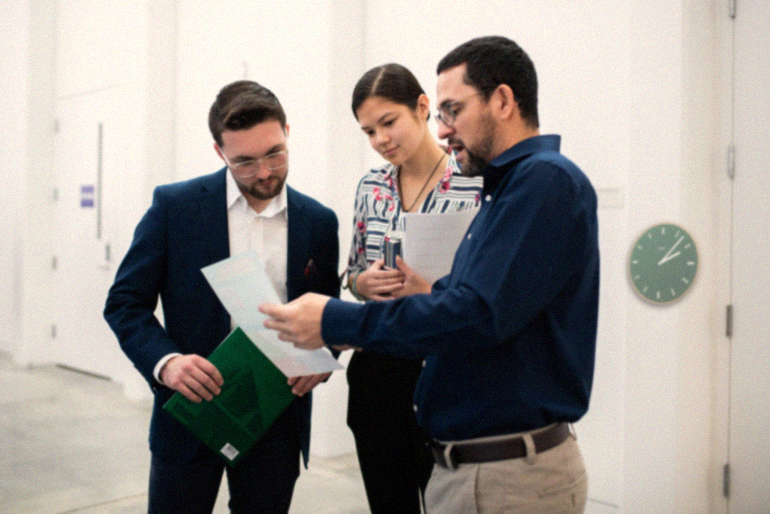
2 h 07 min
